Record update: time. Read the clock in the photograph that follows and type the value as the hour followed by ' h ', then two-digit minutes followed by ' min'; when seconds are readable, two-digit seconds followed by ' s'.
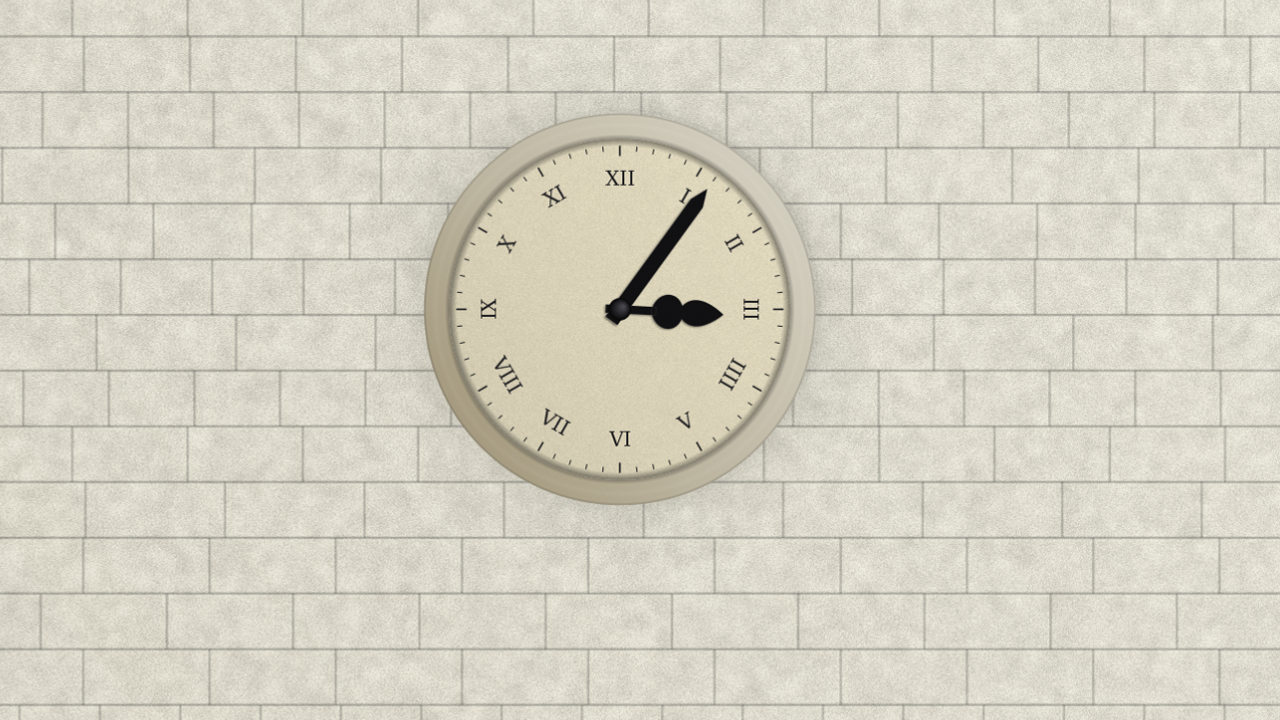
3 h 06 min
